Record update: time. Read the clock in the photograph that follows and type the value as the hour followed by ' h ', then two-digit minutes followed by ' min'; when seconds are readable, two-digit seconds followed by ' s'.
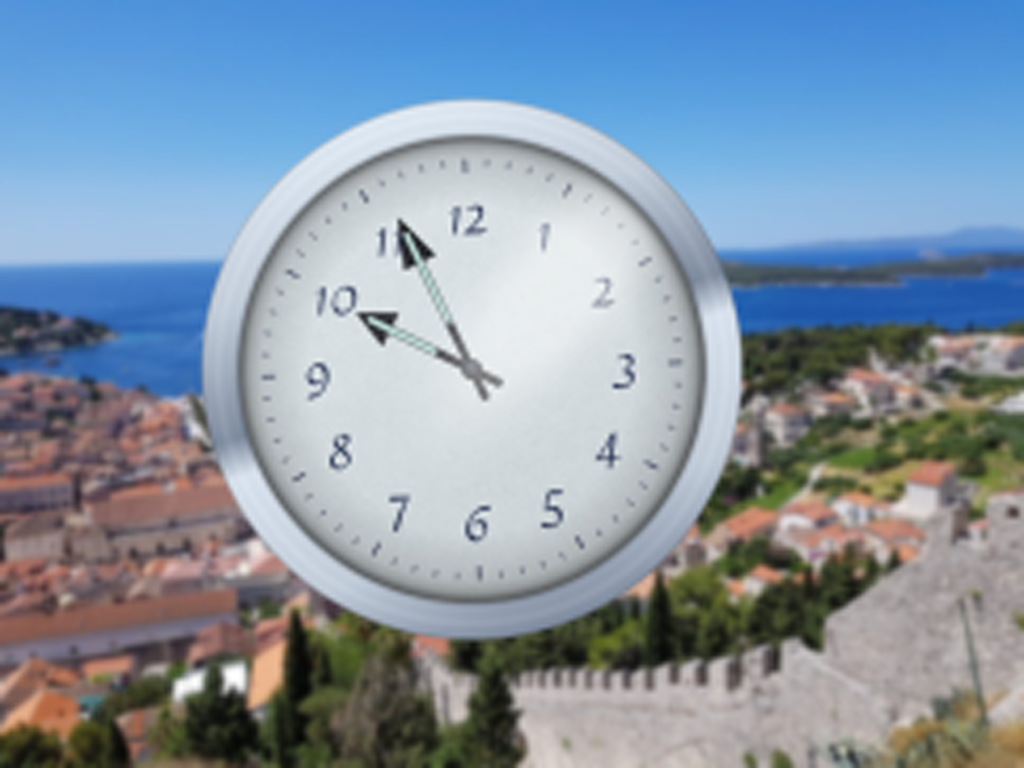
9 h 56 min
